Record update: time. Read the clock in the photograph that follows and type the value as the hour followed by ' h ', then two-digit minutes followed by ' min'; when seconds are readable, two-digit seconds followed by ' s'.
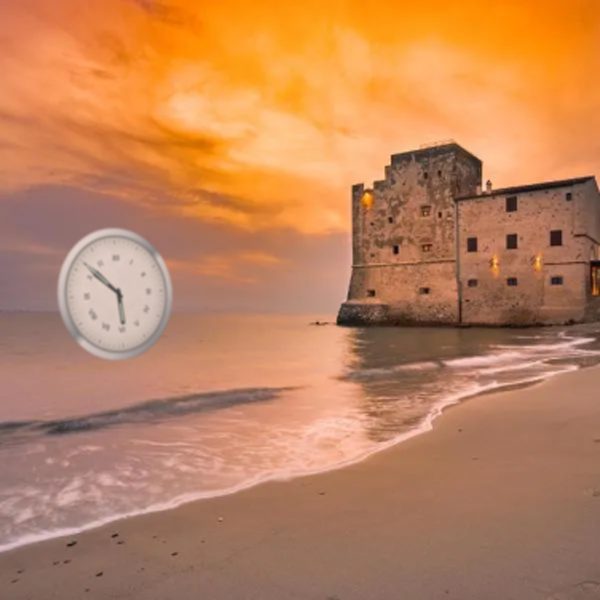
5 h 52 min
